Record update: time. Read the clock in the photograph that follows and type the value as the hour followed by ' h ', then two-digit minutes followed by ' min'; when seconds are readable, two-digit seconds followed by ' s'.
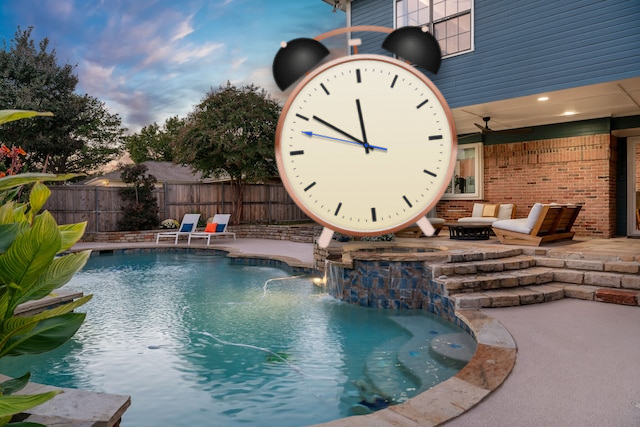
11 h 50 min 48 s
